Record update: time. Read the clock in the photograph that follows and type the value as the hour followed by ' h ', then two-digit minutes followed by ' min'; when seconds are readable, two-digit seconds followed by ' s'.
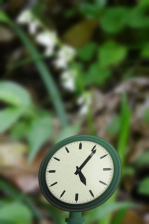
5 h 06 min
